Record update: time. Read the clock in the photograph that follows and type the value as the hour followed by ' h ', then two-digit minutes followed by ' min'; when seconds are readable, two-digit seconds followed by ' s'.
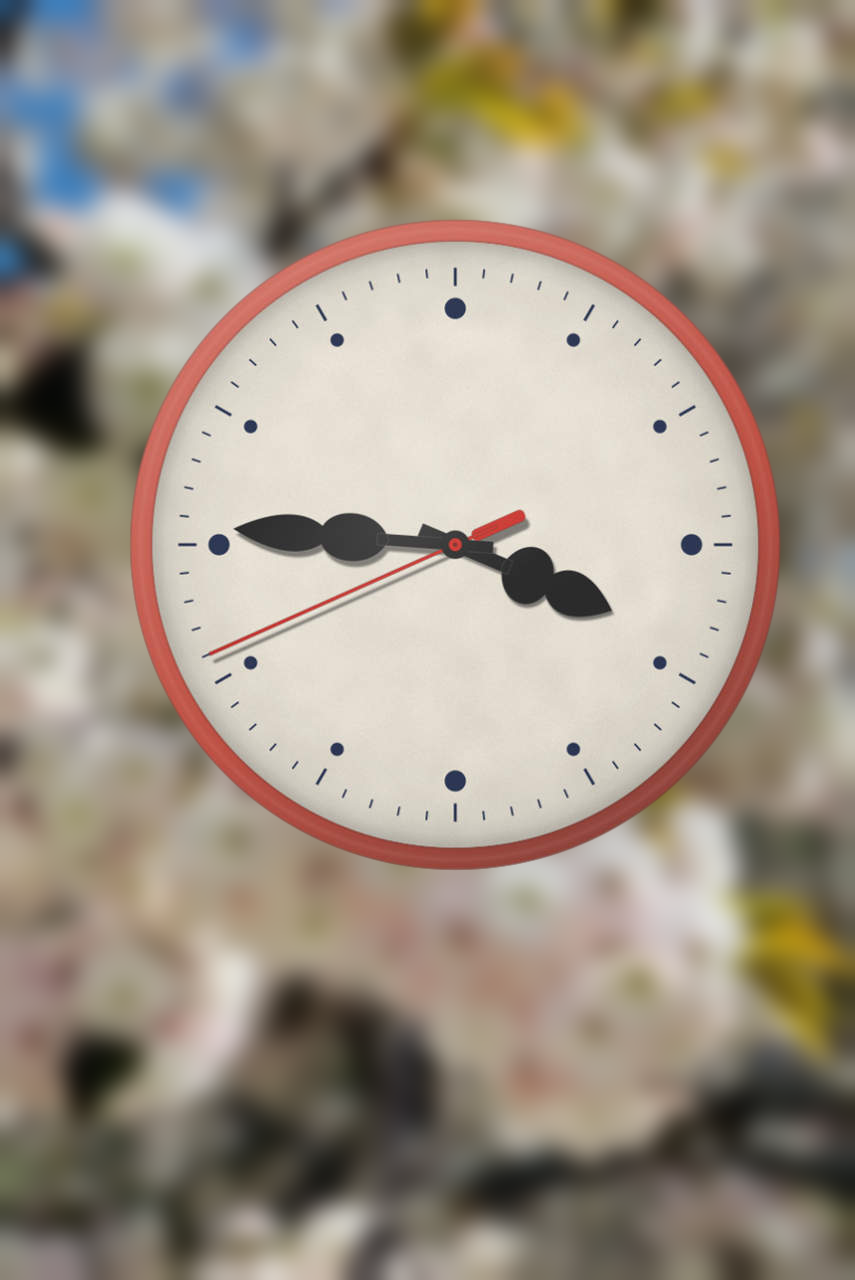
3 h 45 min 41 s
